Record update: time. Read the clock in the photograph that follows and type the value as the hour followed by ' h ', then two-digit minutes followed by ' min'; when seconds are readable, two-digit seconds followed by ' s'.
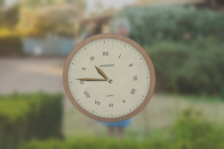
10 h 46 min
